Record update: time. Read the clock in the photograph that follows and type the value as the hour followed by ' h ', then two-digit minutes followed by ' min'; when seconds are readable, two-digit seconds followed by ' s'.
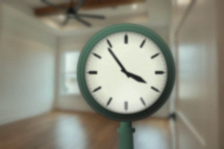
3 h 54 min
